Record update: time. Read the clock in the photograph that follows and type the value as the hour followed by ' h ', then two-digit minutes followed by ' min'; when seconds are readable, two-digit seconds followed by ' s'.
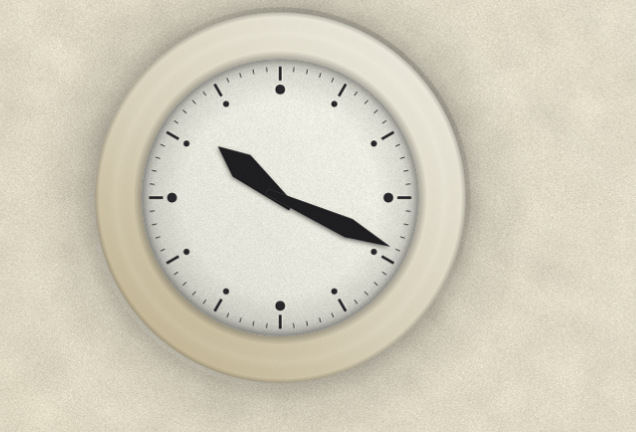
10 h 19 min
